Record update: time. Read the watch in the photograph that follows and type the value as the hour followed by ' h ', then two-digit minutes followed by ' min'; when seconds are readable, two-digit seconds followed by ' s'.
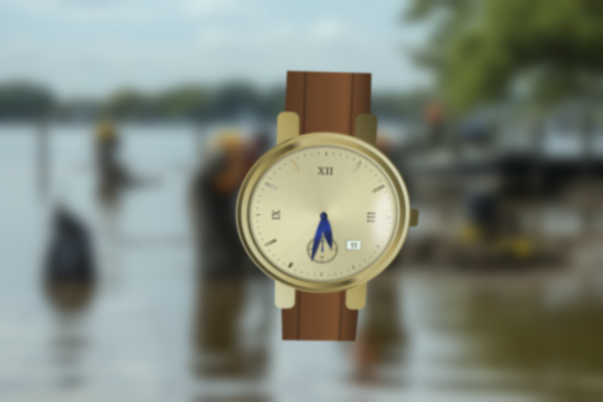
5 h 32 min
